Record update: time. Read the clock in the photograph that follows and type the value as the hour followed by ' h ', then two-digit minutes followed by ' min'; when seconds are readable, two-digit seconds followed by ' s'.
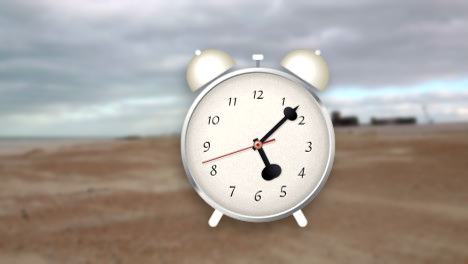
5 h 07 min 42 s
